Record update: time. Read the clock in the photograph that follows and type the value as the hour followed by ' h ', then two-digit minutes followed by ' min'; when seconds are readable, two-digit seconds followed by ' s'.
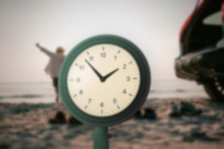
1 h 53 min
